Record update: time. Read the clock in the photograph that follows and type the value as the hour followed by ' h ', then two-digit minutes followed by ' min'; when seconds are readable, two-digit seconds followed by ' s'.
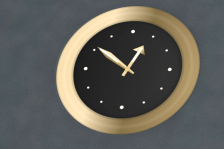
12 h 51 min
